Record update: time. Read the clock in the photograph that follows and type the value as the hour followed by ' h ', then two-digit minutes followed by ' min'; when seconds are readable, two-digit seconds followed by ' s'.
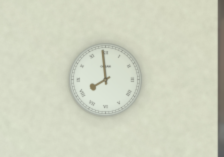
7 h 59 min
